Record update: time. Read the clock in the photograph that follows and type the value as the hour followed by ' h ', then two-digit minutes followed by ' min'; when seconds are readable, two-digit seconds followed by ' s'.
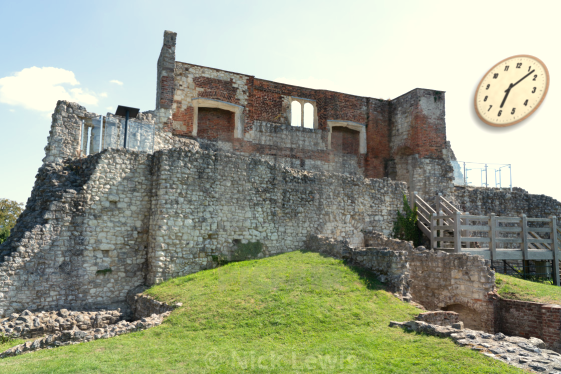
6 h 07 min
